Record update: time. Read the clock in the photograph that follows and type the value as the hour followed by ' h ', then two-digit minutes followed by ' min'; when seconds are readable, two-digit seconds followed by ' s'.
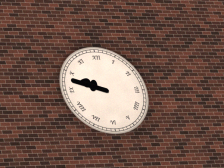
9 h 48 min
